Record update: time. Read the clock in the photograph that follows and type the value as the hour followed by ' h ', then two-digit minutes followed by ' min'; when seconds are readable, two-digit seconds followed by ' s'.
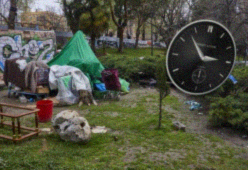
2 h 53 min
